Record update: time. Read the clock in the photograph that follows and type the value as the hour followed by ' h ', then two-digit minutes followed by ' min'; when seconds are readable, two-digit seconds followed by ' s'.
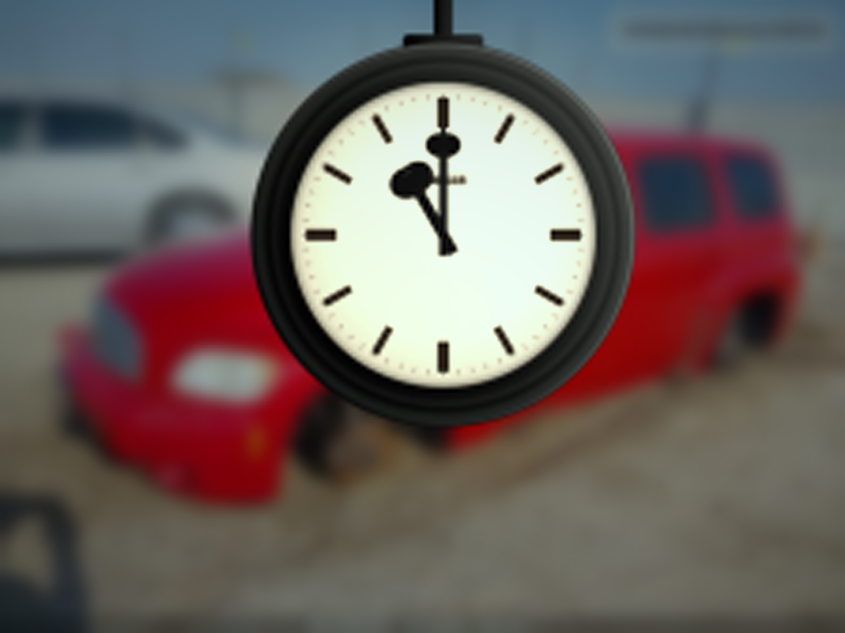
11 h 00 min
